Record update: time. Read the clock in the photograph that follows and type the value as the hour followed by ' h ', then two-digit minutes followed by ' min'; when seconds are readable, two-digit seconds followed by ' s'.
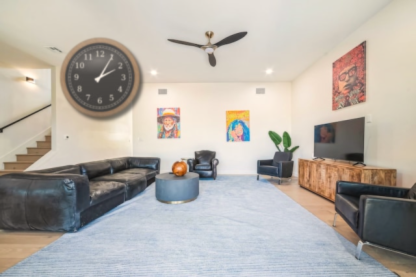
2 h 05 min
